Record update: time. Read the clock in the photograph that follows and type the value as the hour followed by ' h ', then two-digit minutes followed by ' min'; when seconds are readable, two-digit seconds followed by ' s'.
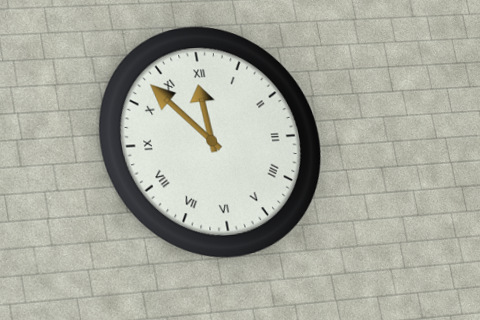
11 h 53 min
